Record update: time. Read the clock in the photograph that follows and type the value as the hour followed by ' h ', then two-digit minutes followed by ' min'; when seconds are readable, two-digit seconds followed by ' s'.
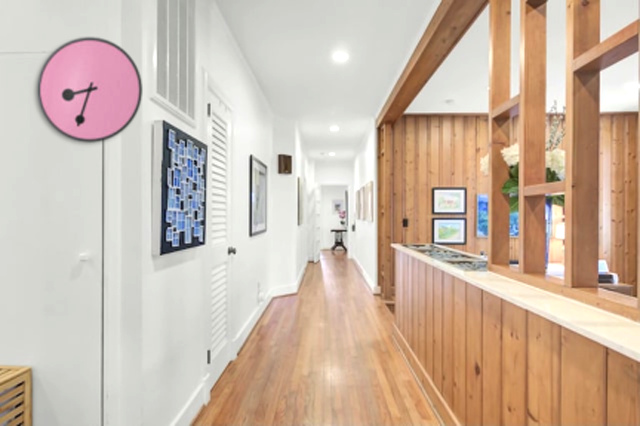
8 h 33 min
